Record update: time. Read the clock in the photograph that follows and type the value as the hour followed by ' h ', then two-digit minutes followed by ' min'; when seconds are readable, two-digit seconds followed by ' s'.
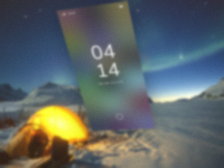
4 h 14 min
